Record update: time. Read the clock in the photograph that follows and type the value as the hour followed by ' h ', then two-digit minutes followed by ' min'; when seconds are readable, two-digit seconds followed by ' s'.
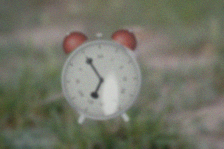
6 h 55 min
